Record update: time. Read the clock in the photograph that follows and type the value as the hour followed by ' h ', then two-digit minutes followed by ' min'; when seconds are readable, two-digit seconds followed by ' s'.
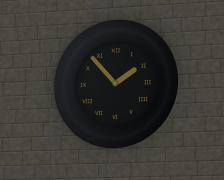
1 h 53 min
